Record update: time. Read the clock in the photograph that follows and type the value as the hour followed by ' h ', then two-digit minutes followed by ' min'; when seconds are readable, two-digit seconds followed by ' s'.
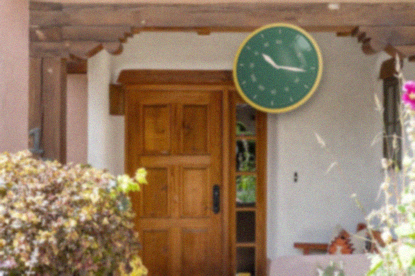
10 h 16 min
